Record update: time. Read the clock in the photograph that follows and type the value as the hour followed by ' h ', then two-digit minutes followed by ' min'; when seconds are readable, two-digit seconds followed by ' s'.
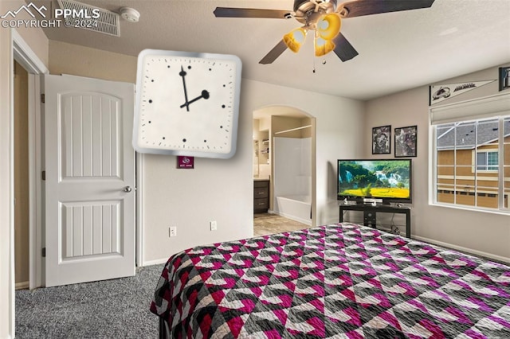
1 h 58 min
